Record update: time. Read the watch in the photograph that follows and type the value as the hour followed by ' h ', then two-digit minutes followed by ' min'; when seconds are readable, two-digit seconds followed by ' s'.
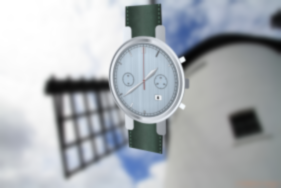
1 h 39 min
